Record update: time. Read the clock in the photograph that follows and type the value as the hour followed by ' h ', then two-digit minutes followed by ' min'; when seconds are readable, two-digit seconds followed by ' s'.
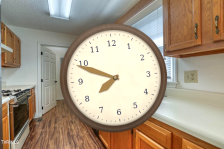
7 h 49 min
